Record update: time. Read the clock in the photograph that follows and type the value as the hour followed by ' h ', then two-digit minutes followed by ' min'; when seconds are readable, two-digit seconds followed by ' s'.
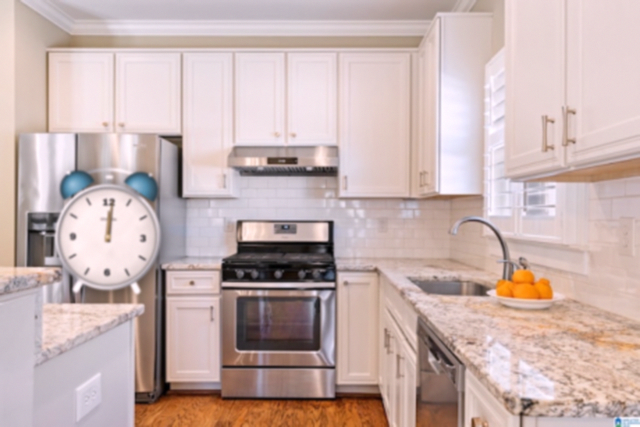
12 h 01 min
